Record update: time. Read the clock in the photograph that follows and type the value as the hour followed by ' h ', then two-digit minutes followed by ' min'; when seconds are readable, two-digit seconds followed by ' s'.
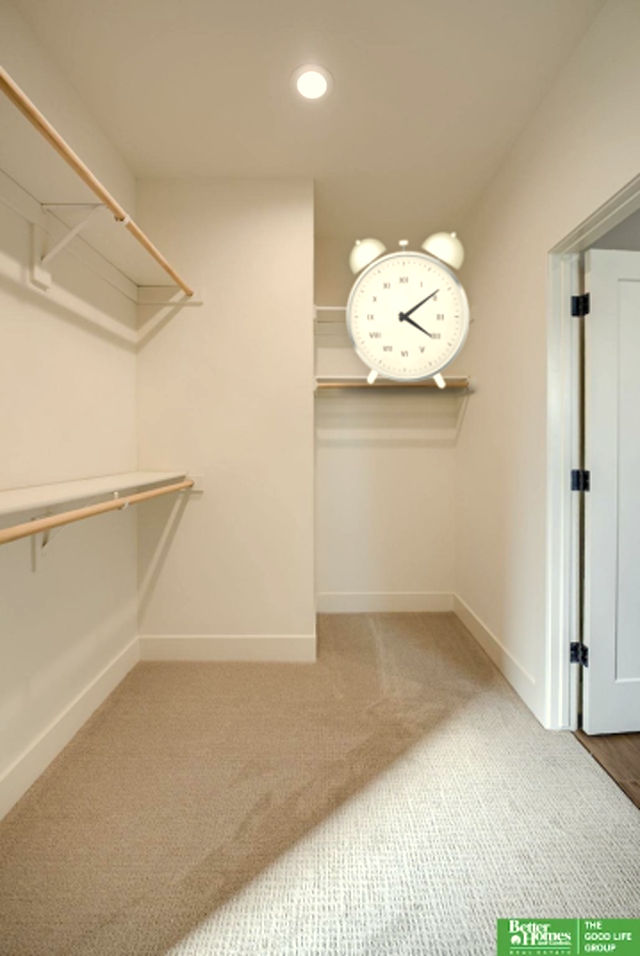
4 h 09 min
